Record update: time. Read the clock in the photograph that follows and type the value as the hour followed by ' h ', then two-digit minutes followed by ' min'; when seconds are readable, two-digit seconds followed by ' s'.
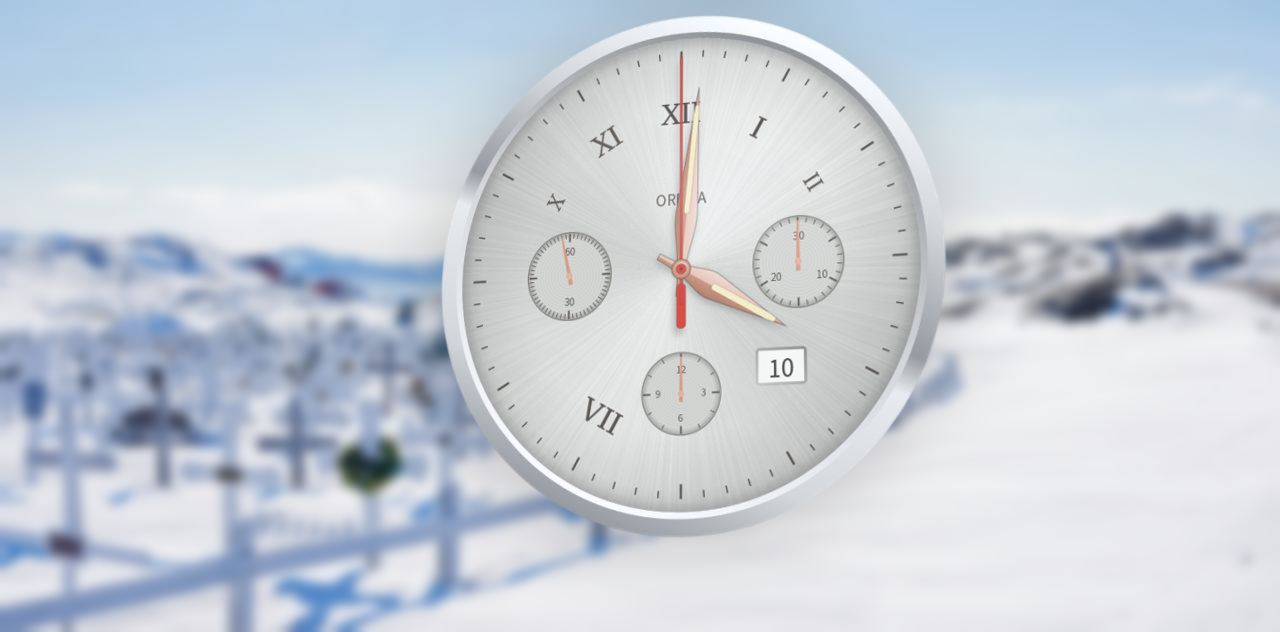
4 h 00 min 58 s
